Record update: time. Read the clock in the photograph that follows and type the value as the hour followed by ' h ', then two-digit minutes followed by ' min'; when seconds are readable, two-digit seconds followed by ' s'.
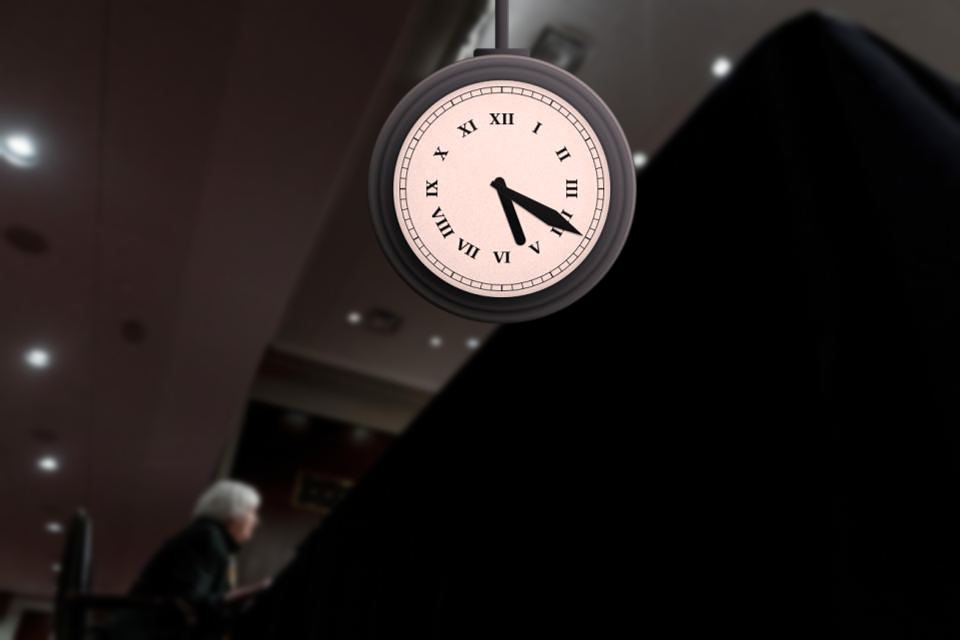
5 h 20 min
